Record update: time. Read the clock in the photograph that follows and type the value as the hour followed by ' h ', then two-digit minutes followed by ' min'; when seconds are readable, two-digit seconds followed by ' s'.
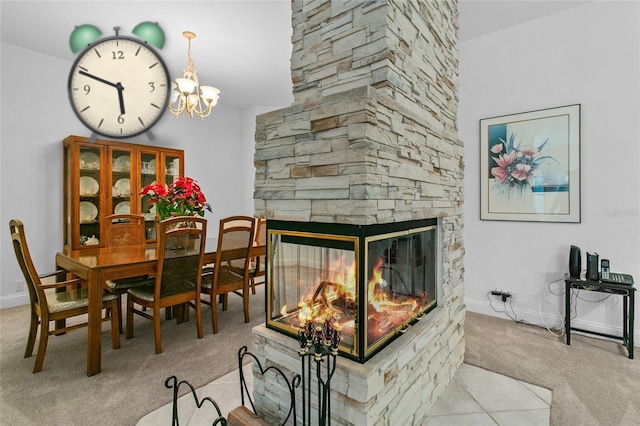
5 h 49 min
